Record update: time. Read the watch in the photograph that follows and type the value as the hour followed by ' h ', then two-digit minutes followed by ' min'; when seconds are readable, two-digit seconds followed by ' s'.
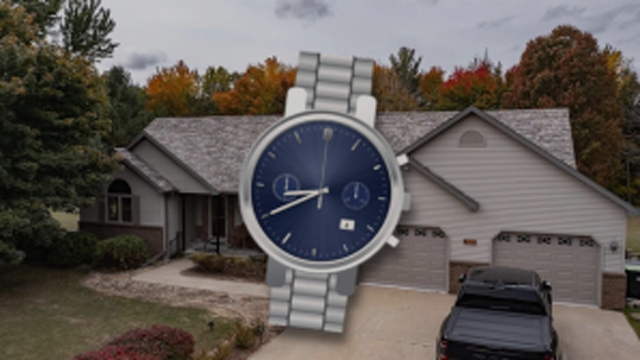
8 h 40 min
